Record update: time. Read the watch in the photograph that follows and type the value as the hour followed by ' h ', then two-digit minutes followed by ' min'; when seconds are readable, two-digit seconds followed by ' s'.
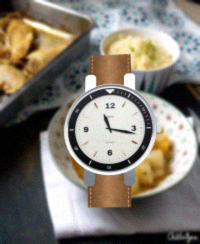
11 h 17 min
